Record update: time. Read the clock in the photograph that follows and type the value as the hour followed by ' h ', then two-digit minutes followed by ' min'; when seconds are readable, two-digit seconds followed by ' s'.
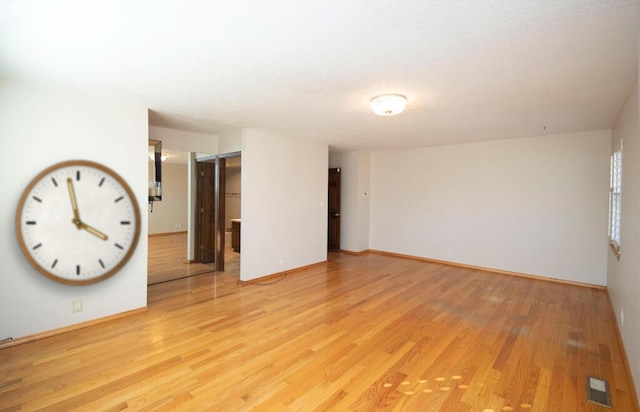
3 h 58 min
